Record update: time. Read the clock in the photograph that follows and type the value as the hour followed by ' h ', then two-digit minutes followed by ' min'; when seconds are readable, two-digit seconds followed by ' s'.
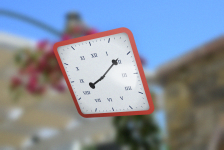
8 h 09 min
